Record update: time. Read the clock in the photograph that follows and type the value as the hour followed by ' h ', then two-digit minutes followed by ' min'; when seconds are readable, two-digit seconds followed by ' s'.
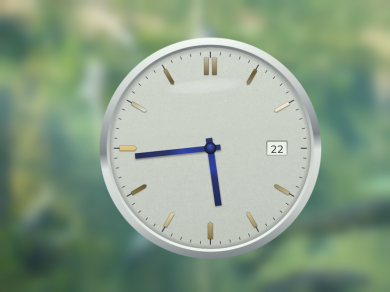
5 h 44 min
